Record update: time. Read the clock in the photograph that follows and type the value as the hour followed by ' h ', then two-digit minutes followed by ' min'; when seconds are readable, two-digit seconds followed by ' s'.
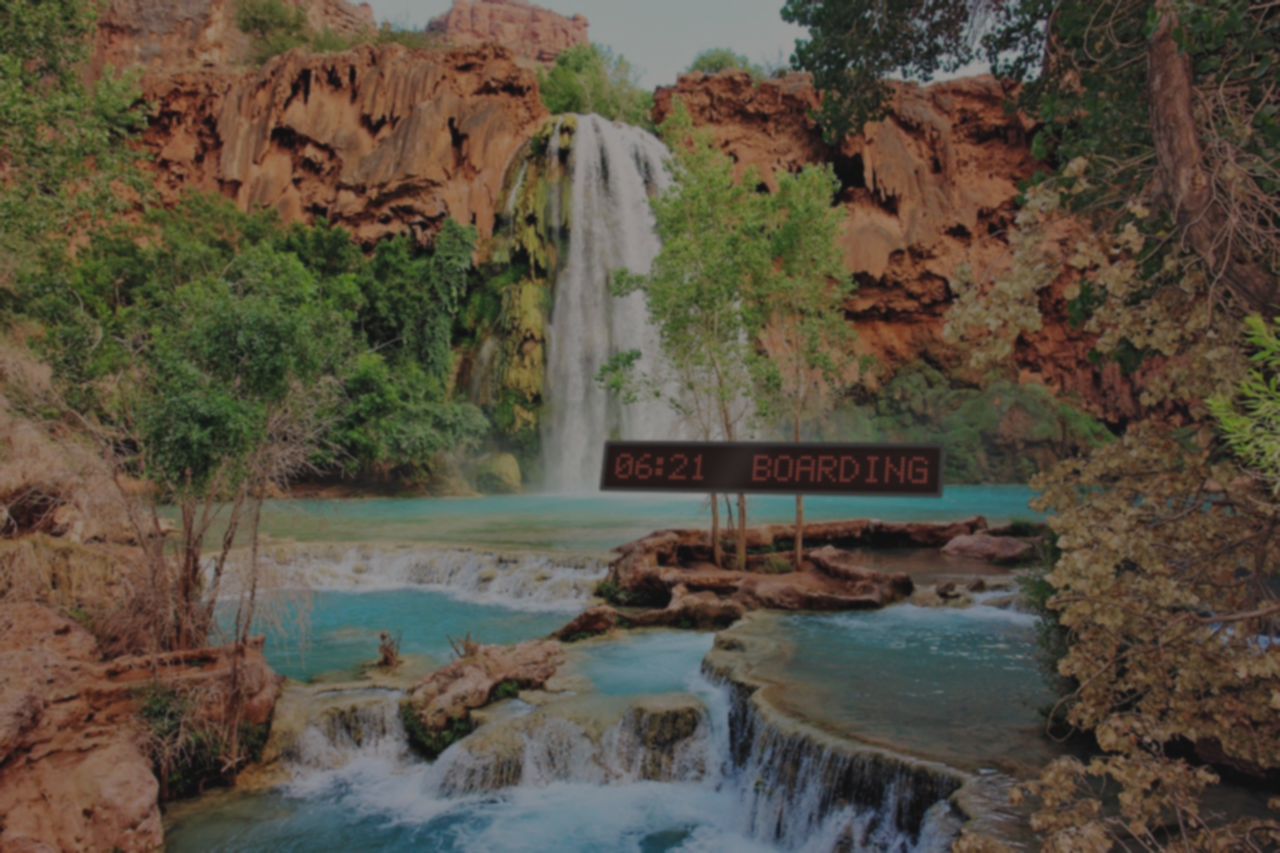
6 h 21 min
